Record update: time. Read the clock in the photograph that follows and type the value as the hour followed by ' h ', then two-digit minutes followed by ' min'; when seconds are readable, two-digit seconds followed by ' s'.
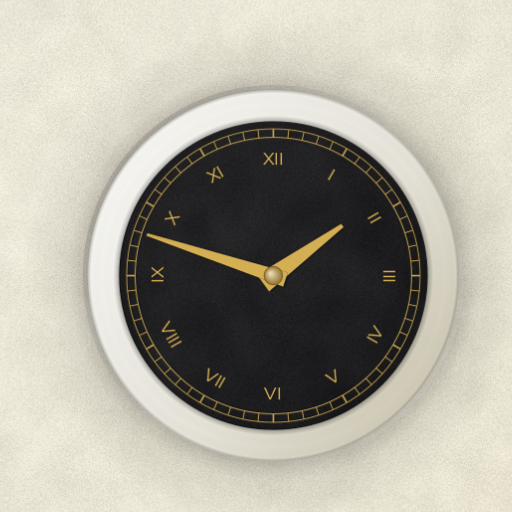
1 h 48 min
